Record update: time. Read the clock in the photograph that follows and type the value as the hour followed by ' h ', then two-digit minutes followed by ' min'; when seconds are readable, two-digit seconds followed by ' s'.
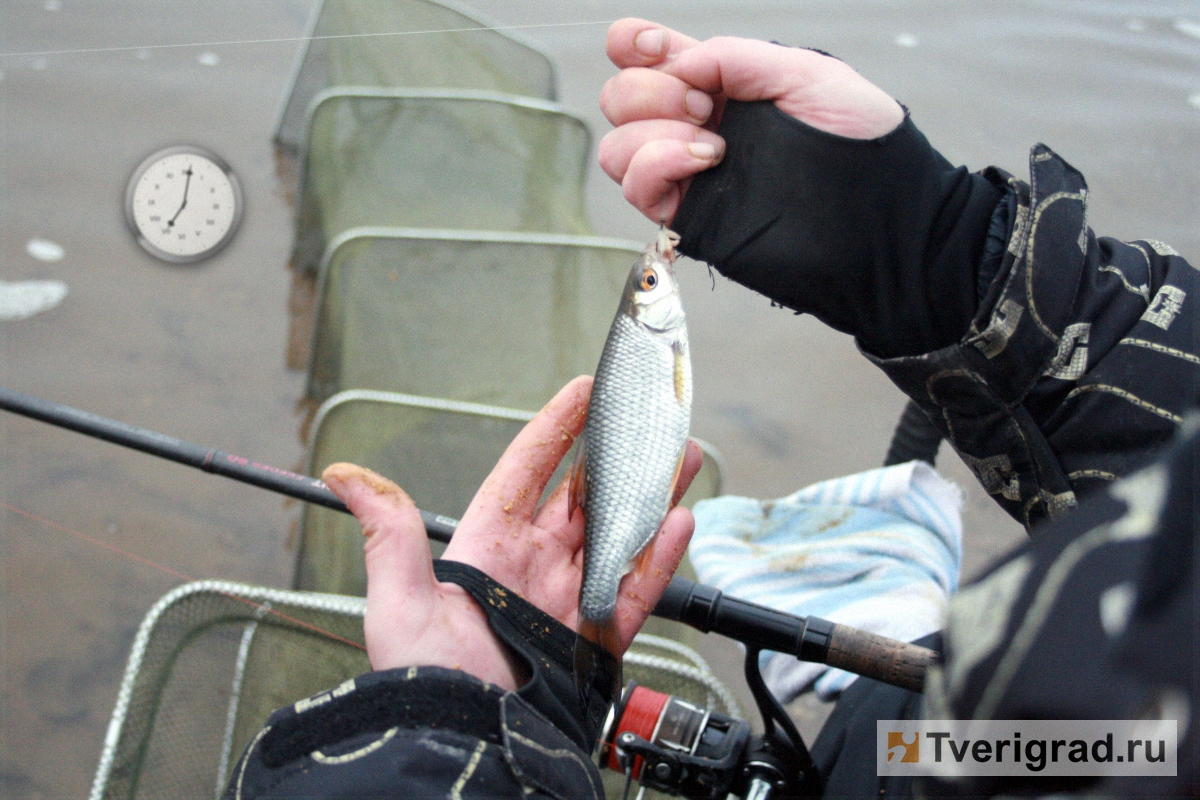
7 h 01 min
